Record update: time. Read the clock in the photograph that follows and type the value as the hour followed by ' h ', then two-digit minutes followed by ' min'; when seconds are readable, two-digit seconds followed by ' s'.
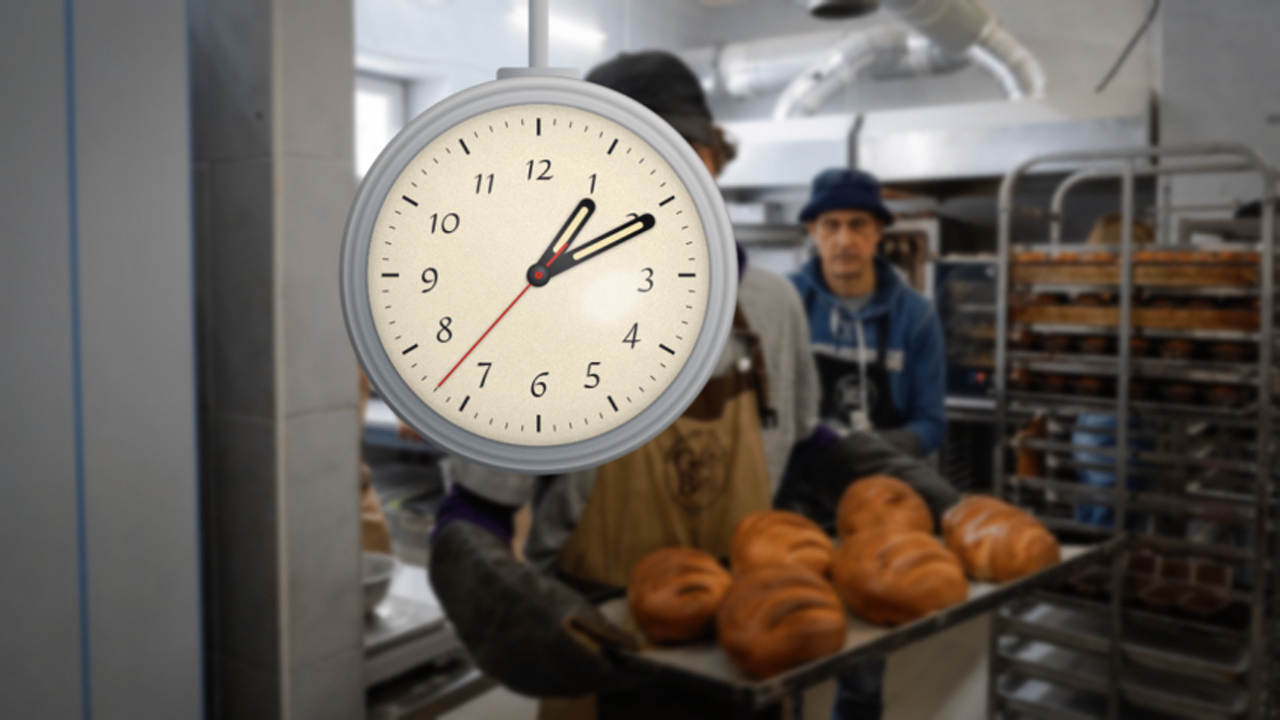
1 h 10 min 37 s
